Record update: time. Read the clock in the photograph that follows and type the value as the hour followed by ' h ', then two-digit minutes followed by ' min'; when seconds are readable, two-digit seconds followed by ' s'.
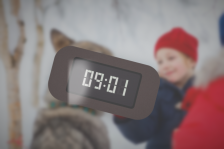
9 h 01 min
